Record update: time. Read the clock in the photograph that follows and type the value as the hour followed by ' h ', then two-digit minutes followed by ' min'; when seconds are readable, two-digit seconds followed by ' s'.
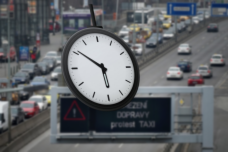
5 h 51 min
